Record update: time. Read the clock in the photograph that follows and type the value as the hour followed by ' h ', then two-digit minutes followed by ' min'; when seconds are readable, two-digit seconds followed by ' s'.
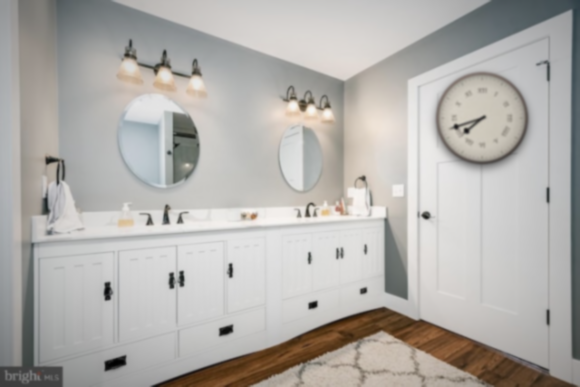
7 h 42 min
